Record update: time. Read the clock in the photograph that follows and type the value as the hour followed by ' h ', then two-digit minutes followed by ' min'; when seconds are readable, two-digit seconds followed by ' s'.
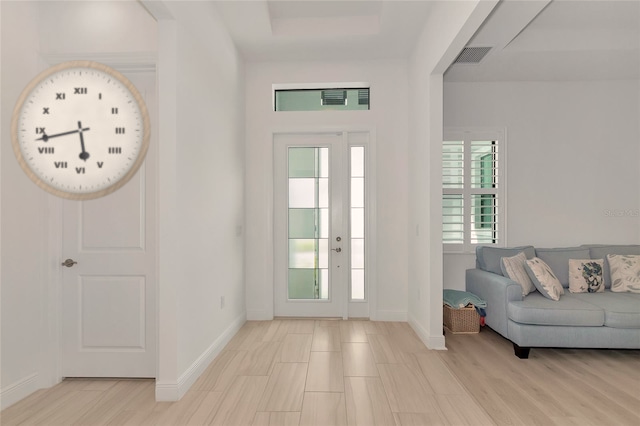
5 h 43 min
